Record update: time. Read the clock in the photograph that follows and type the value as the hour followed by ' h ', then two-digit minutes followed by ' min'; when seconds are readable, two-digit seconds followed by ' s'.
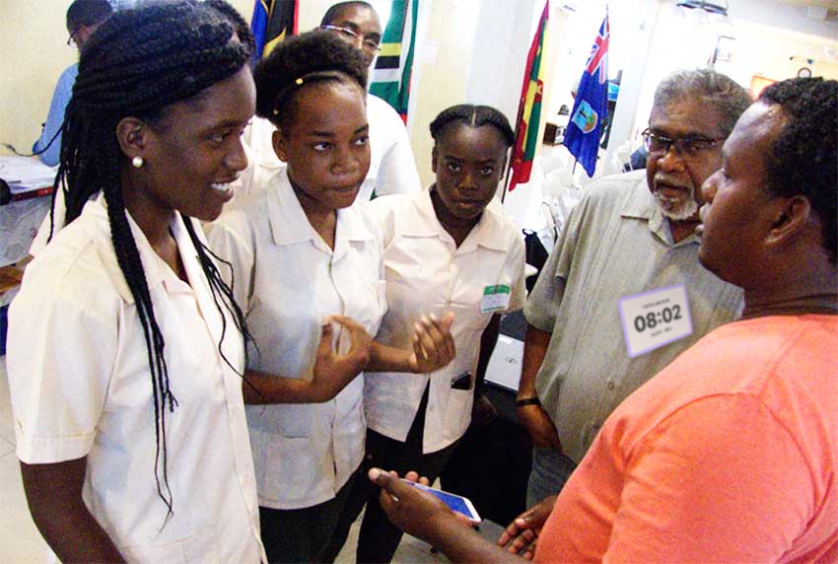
8 h 02 min
